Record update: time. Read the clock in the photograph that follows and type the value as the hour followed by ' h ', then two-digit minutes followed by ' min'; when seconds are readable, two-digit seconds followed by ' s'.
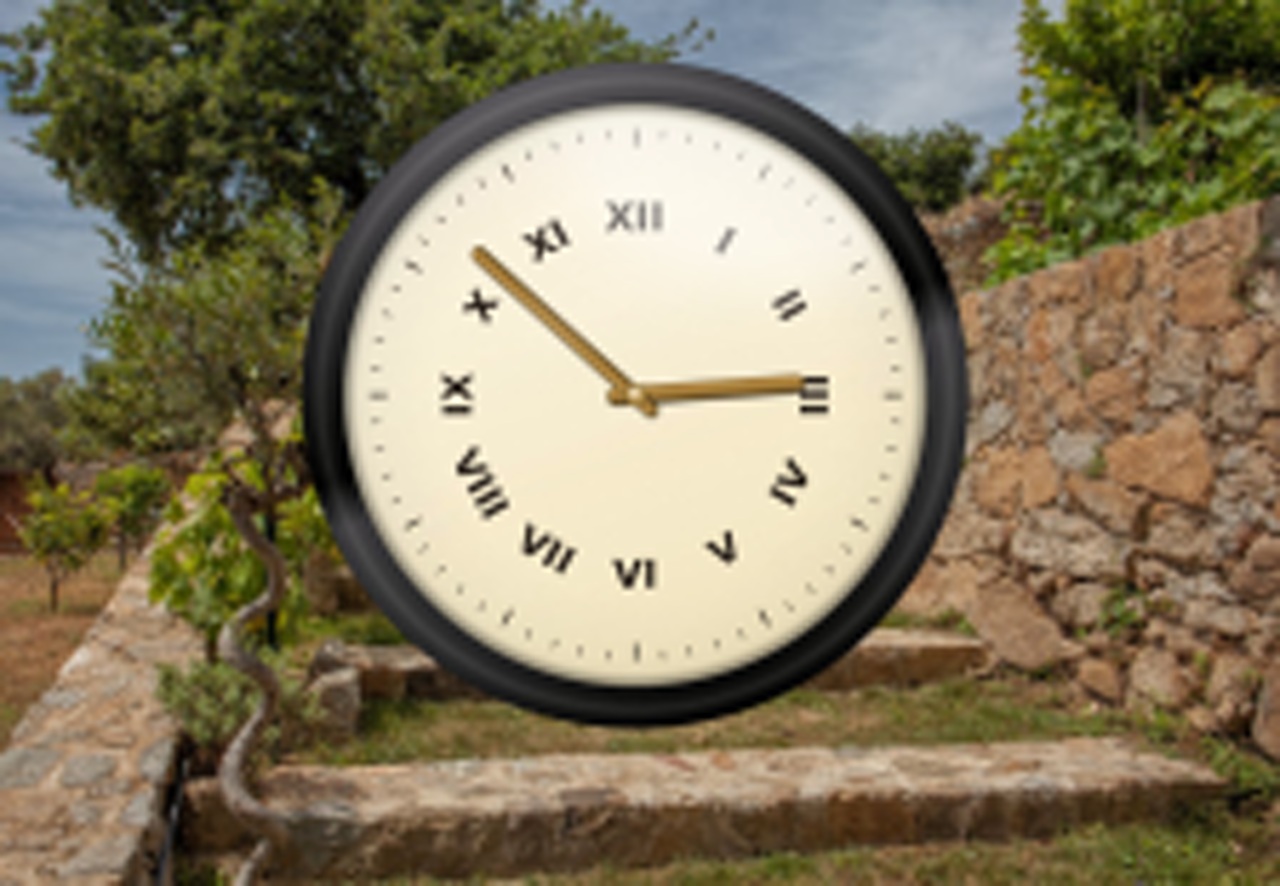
2 h 52 min
